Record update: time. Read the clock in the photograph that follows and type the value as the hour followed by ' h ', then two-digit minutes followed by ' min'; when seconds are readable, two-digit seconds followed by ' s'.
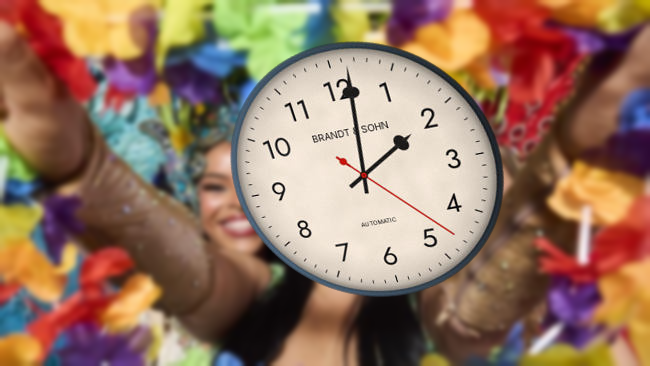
2 h 01 min 23 s
